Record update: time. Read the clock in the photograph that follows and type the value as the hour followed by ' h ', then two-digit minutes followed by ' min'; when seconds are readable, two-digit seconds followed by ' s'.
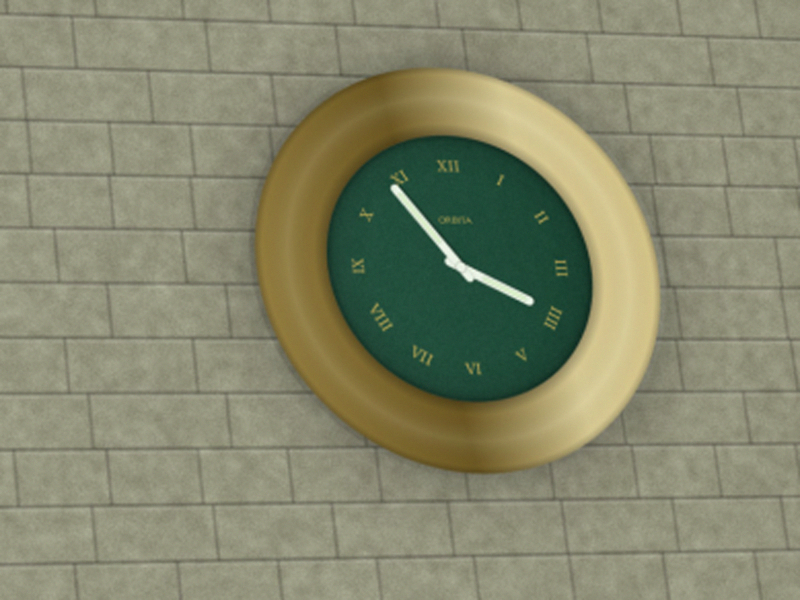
3 h 54 min
